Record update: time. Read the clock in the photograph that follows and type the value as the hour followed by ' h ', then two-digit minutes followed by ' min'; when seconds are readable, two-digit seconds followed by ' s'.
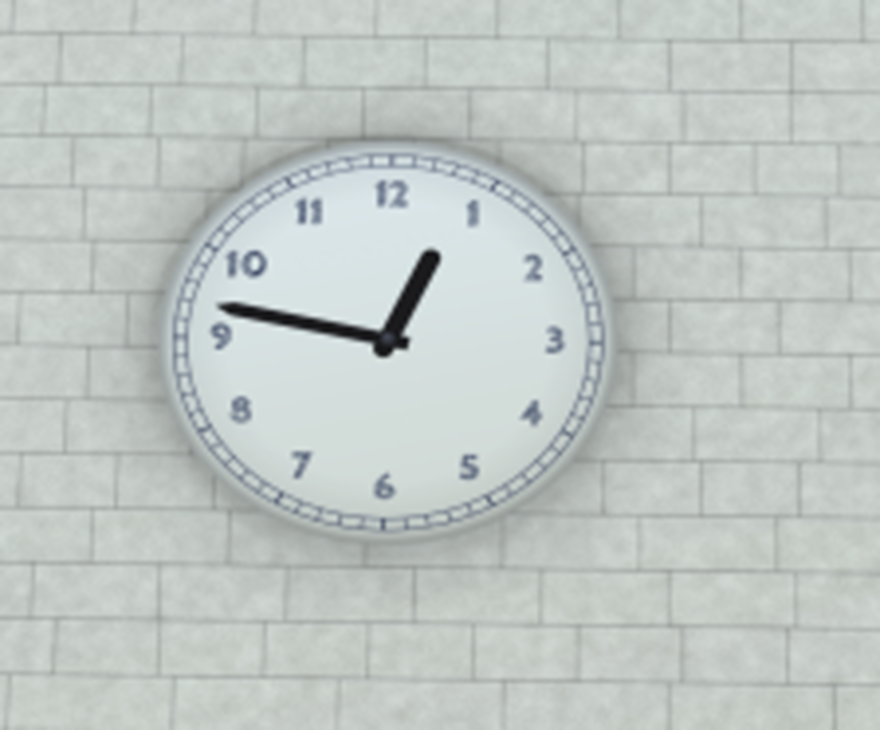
12 h 47 min
